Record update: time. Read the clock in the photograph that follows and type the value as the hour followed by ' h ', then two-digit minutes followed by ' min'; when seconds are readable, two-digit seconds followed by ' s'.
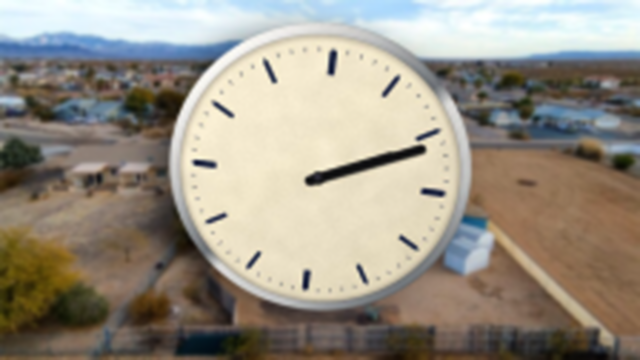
2 h 11 min
